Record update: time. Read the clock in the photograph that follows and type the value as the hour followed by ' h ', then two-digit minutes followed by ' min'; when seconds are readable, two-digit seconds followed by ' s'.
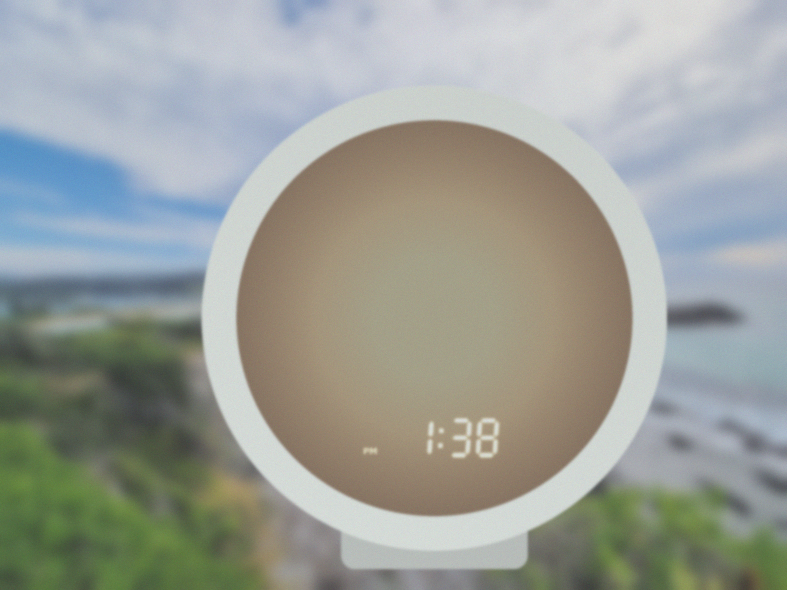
1 h 38 min
